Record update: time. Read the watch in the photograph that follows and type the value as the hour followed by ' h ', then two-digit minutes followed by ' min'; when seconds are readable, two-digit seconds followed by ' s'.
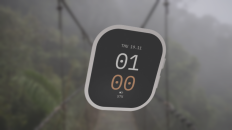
1 h 00 min
